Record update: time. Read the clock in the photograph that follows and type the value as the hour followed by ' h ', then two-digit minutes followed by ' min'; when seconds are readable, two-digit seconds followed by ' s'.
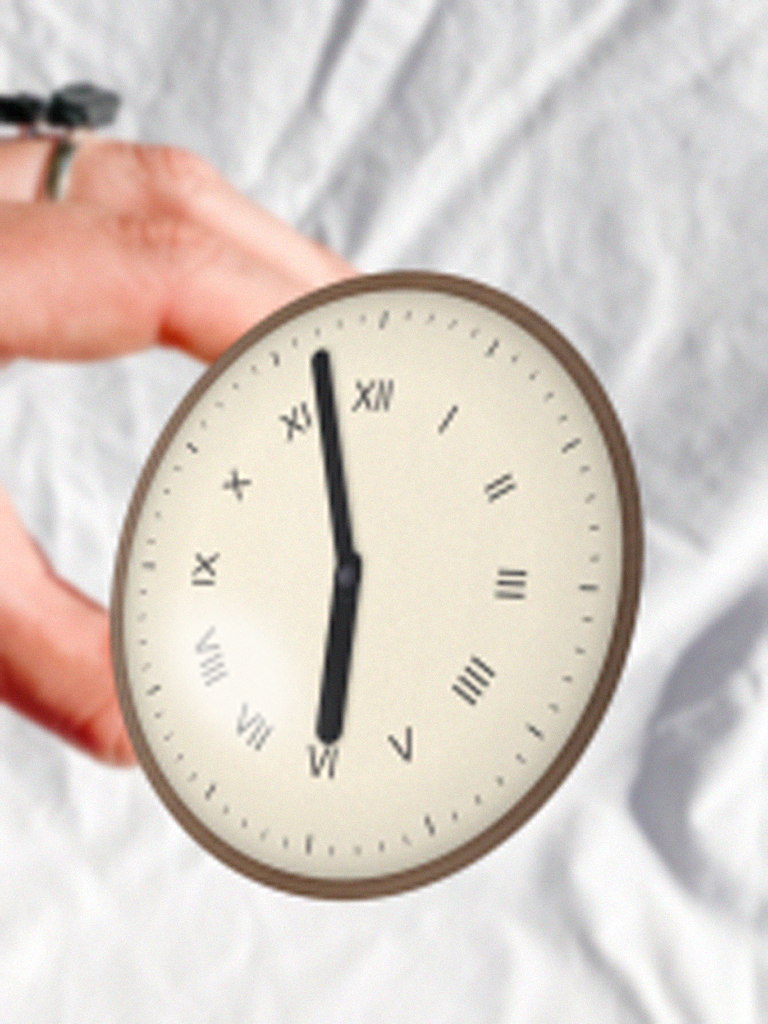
5 h 57 min
